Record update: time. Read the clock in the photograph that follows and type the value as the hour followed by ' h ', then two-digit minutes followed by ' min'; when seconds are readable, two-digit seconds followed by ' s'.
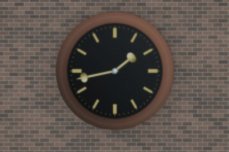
1 h 43 min
